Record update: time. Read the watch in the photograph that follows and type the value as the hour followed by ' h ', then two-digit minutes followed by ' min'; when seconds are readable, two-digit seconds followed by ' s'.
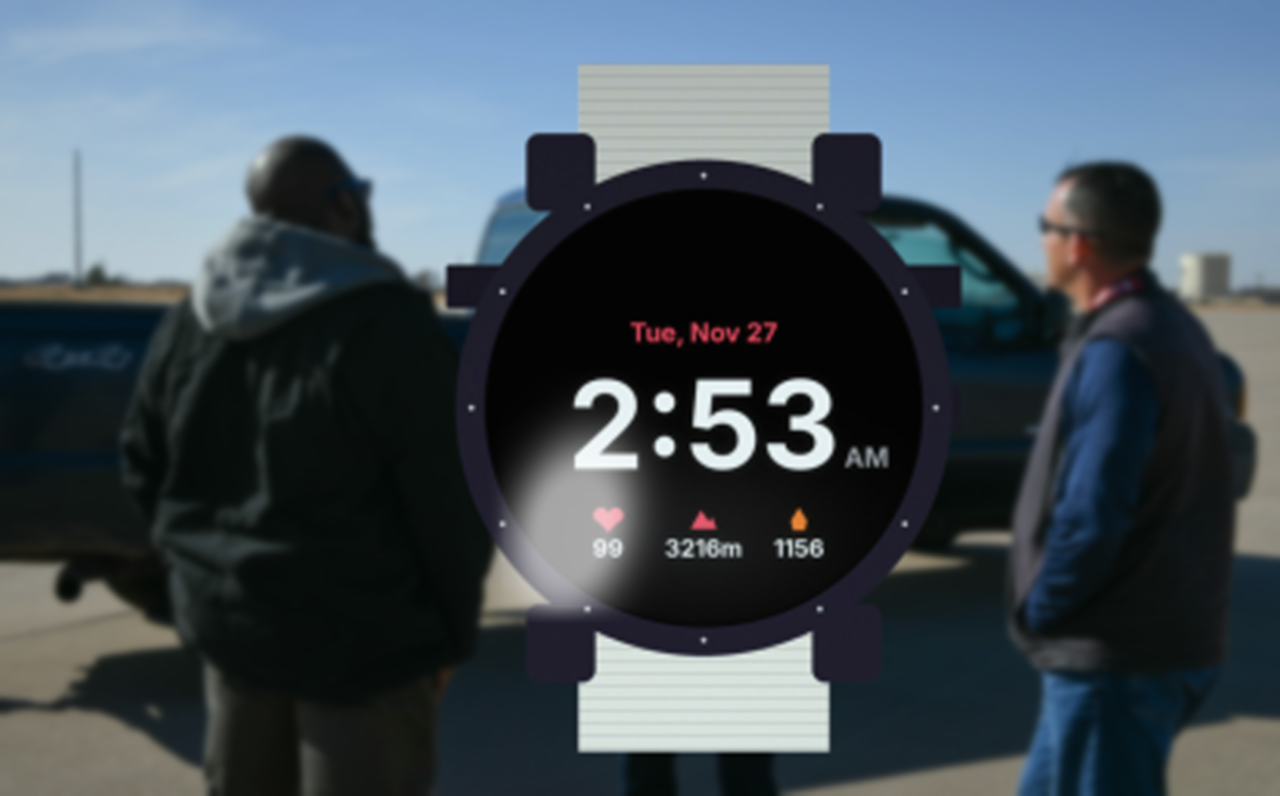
2 h 53 min
